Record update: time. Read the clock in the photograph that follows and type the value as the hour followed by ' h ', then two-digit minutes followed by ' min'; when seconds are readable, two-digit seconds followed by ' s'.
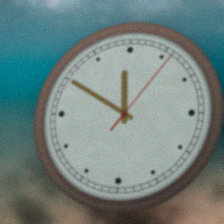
11 h 50 min 06 s
